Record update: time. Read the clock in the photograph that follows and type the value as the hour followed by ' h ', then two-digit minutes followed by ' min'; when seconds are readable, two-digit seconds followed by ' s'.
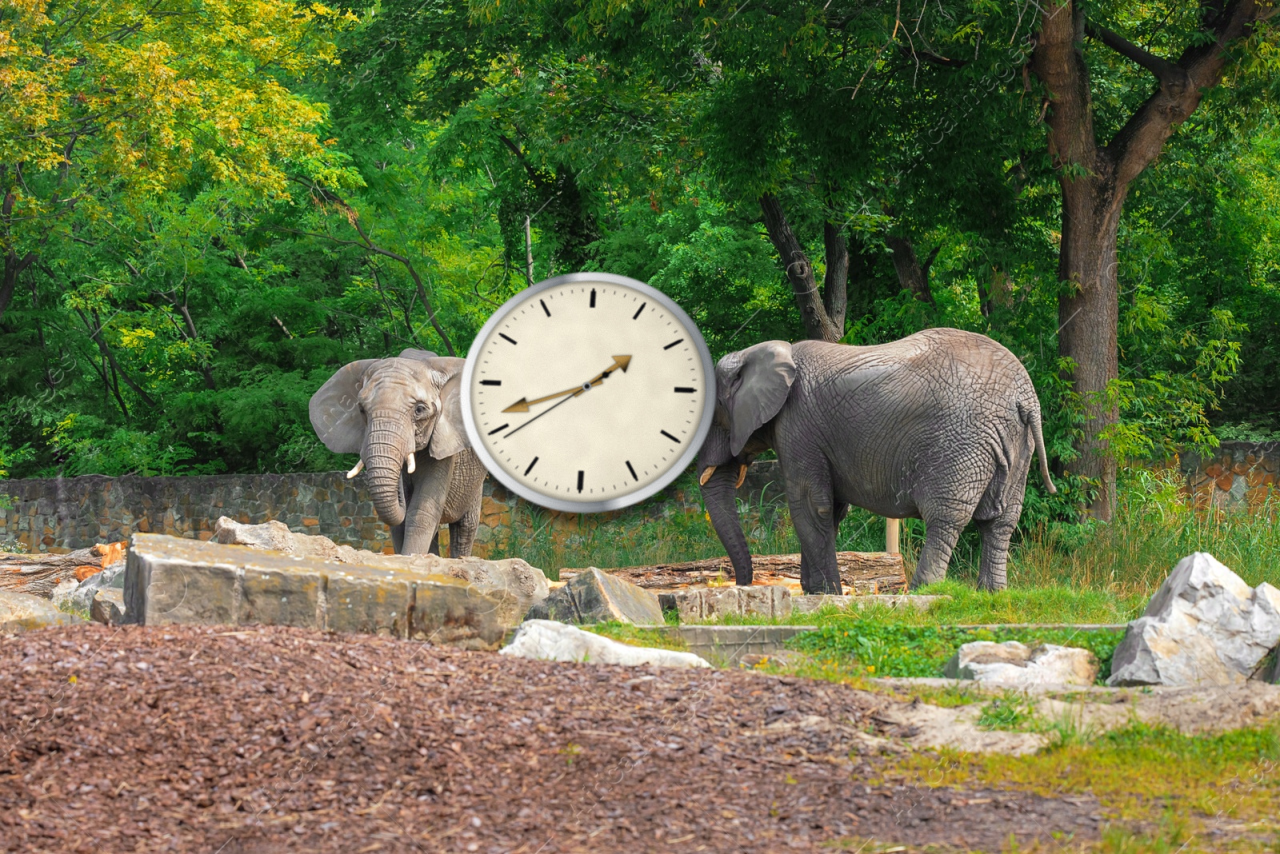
1 h 41 min 39 s
